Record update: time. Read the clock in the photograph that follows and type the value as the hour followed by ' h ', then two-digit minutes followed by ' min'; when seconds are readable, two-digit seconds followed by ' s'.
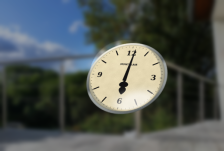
6 h 01 min
